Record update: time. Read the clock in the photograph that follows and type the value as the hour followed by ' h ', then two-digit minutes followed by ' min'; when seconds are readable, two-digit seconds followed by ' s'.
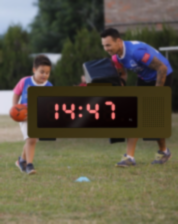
14 h 47 min
